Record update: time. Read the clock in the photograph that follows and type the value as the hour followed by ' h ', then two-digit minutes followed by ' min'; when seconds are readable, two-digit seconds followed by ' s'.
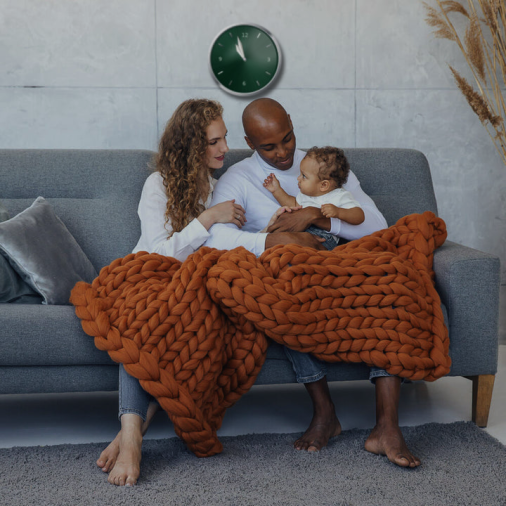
10 h 57 min
